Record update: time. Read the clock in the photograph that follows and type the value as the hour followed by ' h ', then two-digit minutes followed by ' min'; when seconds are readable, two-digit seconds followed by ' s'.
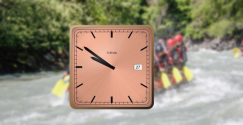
9 h 51 min
